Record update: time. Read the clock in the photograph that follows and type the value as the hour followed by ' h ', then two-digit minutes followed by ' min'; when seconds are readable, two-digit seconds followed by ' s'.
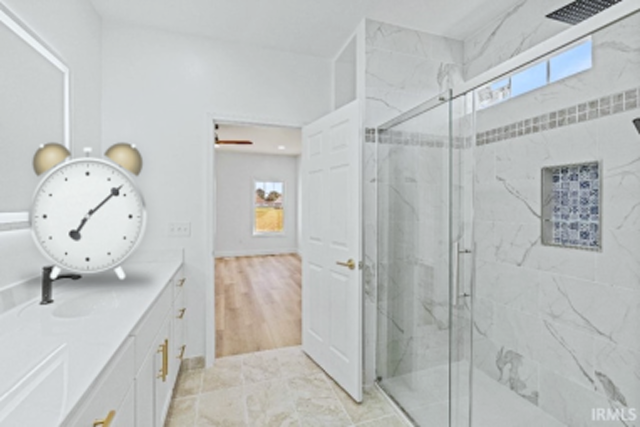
7 h 08 min
